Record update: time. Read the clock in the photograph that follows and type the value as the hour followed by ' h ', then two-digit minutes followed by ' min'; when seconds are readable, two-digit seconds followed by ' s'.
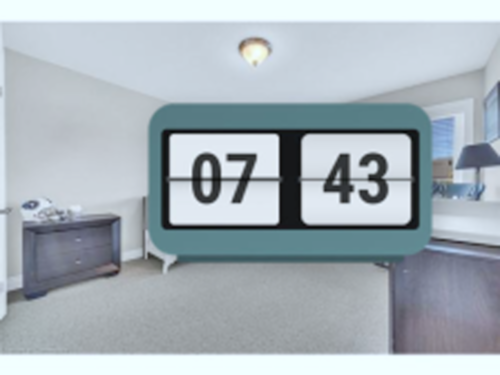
7 h 43 min
